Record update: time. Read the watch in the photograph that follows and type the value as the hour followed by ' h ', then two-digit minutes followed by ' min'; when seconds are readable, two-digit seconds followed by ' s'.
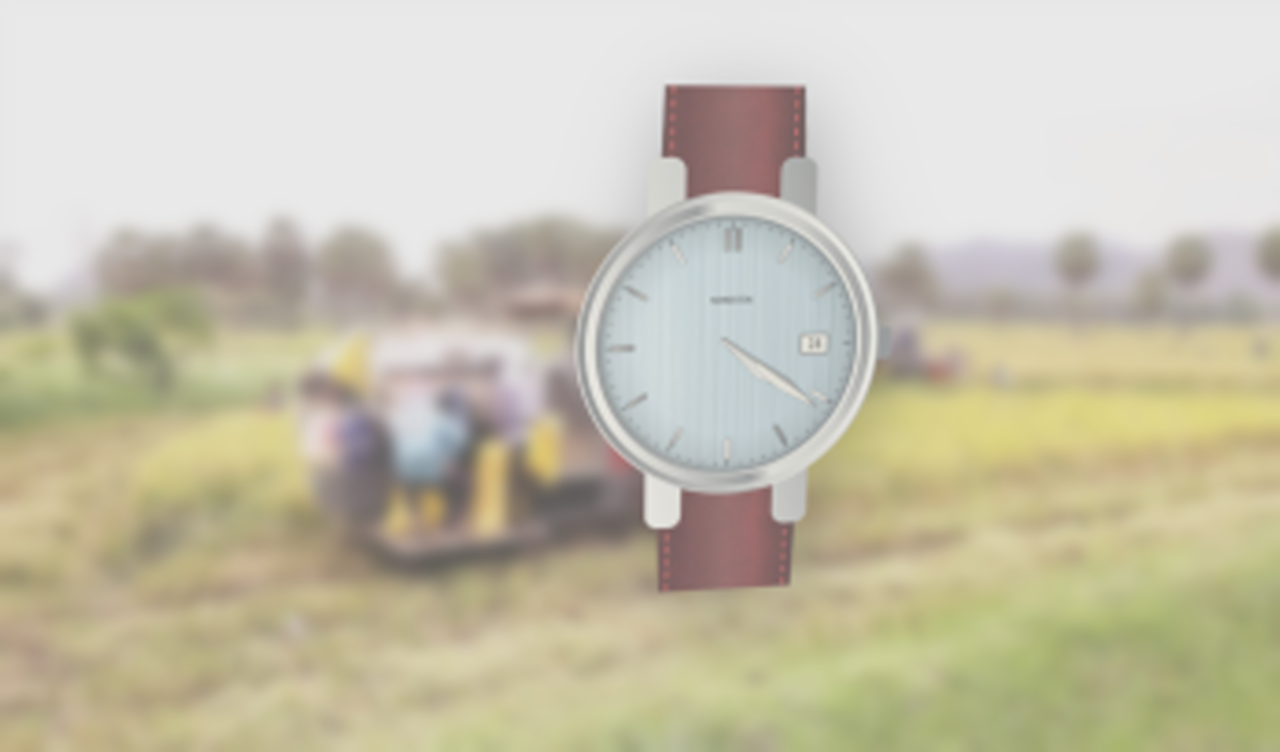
4 h 21 min
